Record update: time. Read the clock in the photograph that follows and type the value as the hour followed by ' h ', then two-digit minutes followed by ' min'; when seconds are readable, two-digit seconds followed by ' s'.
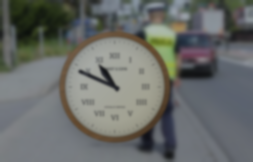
10 h 49 min
